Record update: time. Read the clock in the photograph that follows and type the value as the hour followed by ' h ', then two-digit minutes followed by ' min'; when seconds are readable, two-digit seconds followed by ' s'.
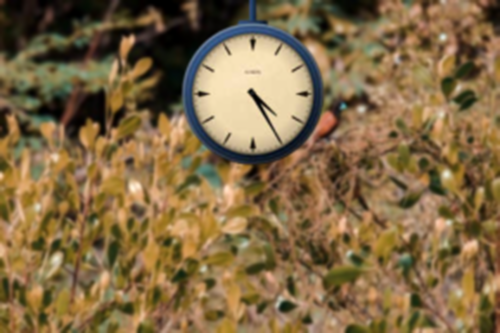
4 h 25 min
